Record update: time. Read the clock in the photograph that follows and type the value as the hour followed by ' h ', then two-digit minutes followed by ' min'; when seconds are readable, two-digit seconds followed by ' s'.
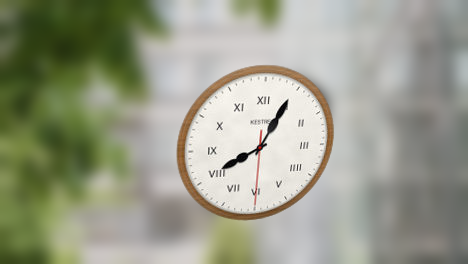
8 h 04 min 30 s
